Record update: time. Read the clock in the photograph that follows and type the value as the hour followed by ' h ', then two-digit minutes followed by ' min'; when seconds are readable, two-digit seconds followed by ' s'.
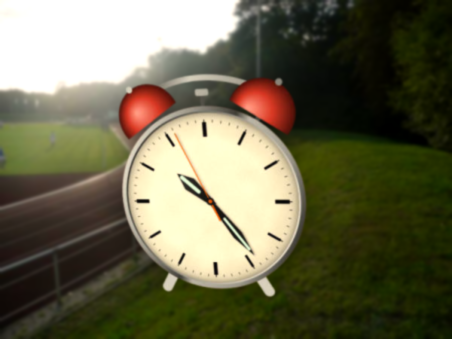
10 h 23 min 56 s
